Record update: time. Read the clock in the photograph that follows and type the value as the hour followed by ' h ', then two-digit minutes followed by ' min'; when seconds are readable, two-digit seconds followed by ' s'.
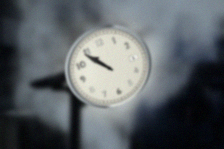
10 h 54 min
